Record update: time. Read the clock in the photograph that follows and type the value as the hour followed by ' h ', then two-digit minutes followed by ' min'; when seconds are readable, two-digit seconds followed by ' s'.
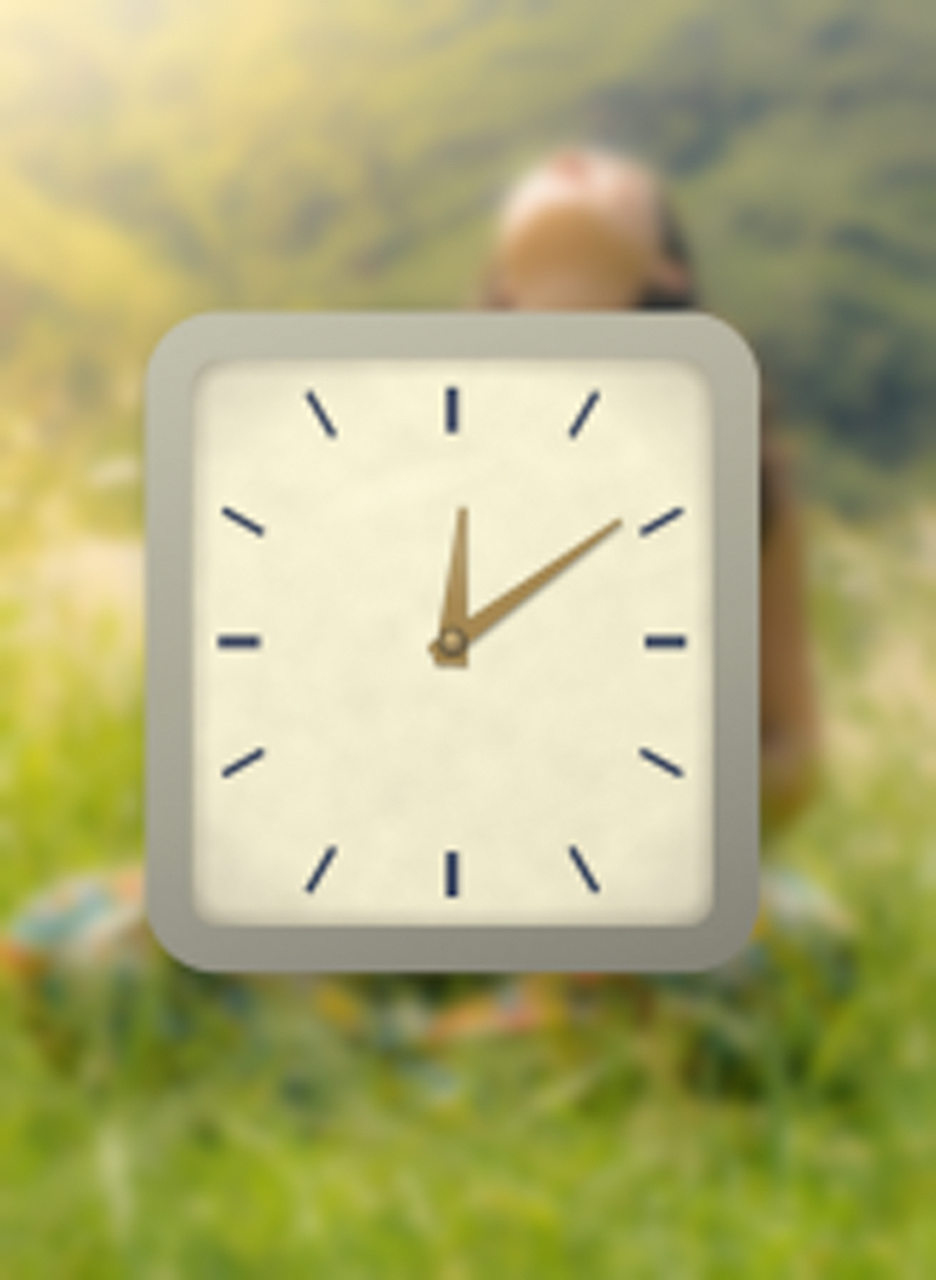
12 h 09 min
